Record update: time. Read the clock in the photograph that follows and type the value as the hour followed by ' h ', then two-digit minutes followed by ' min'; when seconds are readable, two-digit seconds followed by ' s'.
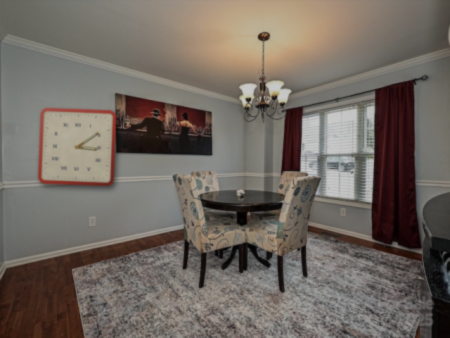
3 h 09 min
